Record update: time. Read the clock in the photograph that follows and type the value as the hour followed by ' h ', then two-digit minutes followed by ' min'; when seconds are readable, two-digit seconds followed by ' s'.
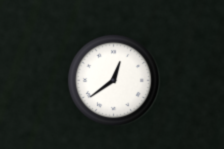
12 h 39 min
